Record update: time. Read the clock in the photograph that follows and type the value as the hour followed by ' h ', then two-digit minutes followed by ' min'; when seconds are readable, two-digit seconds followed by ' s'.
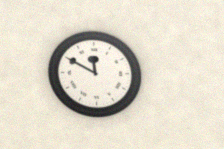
11 h 50 min
